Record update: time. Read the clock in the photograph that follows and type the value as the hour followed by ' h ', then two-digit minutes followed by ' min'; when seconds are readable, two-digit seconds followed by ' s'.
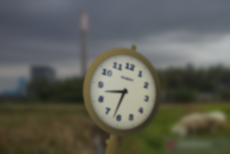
8 h 32 min
